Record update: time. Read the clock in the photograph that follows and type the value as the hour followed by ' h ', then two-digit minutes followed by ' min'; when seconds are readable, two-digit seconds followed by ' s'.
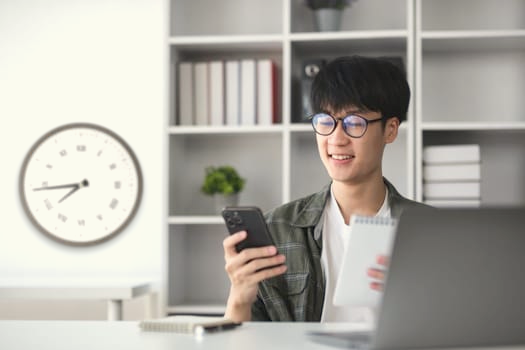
7 h 44 min
